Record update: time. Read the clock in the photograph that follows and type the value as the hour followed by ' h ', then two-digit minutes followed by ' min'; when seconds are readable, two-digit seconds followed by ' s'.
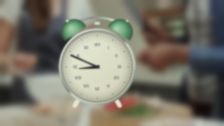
8 h 49 min
